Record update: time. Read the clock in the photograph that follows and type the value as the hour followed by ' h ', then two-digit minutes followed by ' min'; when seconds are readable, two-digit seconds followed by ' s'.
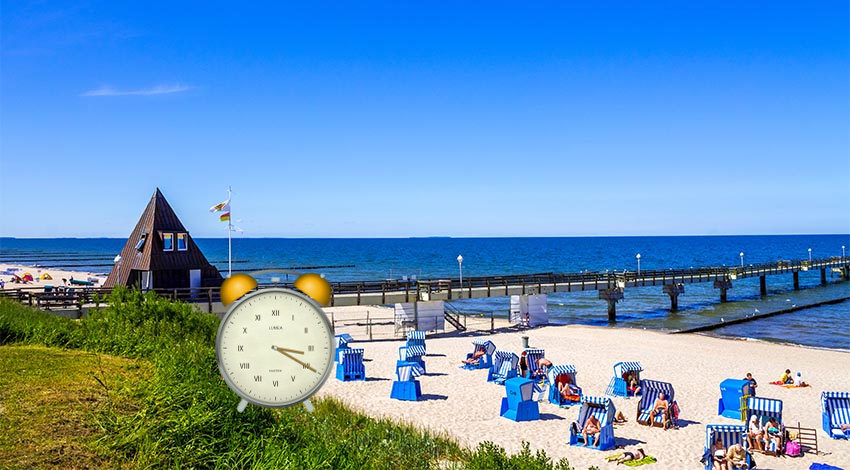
3 h 20 min
